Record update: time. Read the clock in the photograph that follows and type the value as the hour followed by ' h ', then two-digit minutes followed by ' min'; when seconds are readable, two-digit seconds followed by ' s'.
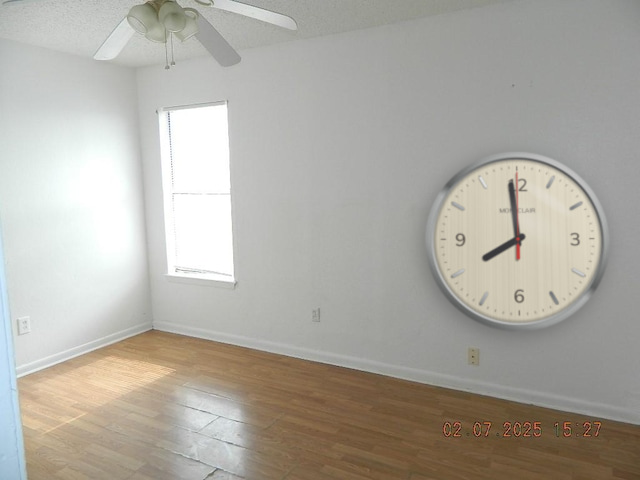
7 h 59 min 00 s
